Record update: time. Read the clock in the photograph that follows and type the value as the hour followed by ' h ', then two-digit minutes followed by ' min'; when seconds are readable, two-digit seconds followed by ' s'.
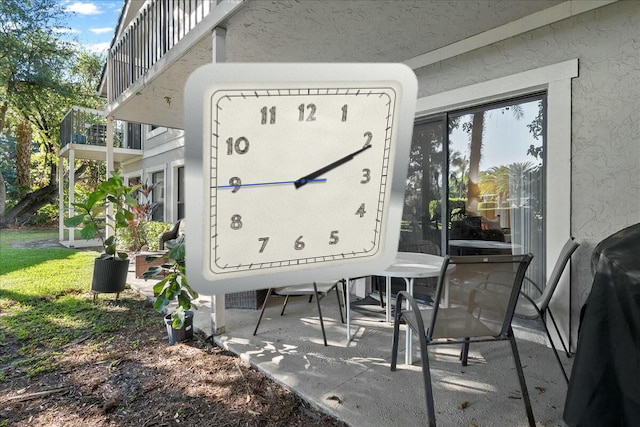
2 h 10 min 45 s
